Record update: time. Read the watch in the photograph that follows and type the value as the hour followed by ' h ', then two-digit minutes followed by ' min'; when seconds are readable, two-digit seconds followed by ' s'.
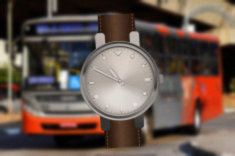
10 h 50 min
